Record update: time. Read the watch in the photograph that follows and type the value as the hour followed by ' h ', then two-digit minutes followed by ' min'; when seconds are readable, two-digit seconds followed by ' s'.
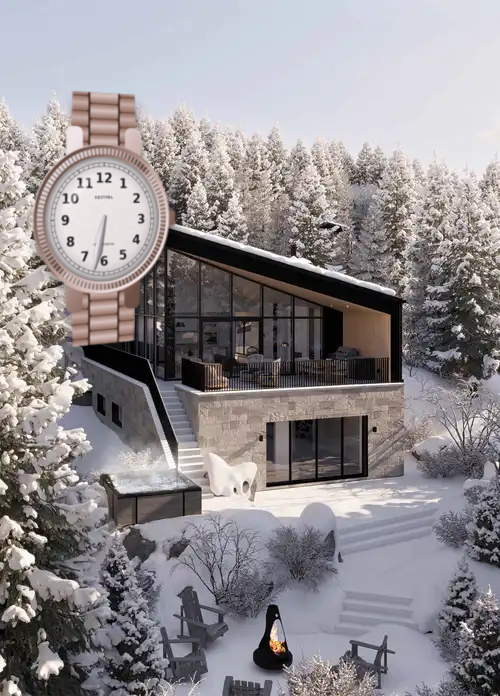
6 h 32 min
